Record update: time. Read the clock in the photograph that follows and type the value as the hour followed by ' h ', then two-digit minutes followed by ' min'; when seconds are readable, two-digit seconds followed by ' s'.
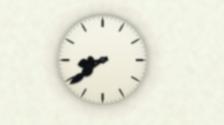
8 h 39 min
